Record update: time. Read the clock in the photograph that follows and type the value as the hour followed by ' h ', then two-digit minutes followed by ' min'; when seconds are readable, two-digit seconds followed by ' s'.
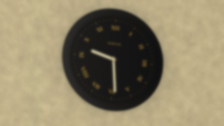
9 h 29 min
